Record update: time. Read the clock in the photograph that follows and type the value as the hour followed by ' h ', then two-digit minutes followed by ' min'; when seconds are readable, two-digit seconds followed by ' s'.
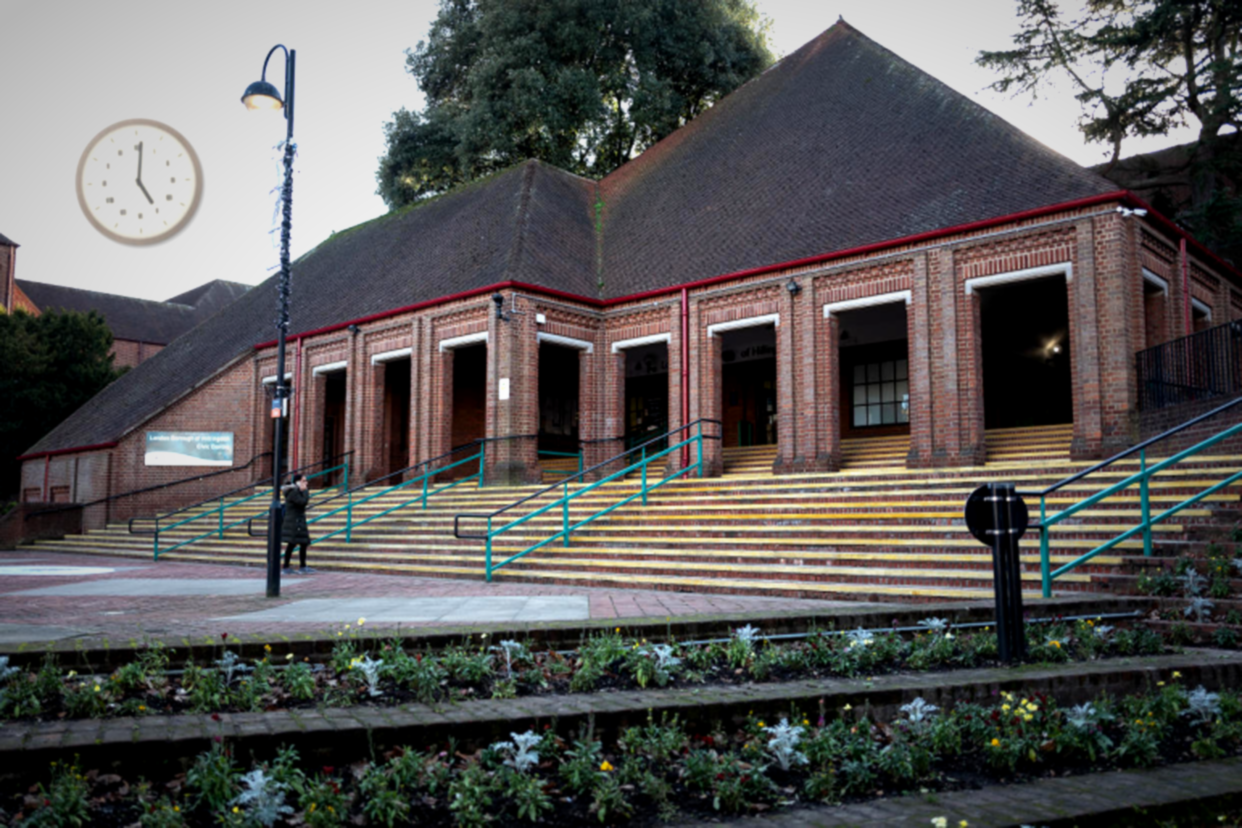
5 h 01 min
